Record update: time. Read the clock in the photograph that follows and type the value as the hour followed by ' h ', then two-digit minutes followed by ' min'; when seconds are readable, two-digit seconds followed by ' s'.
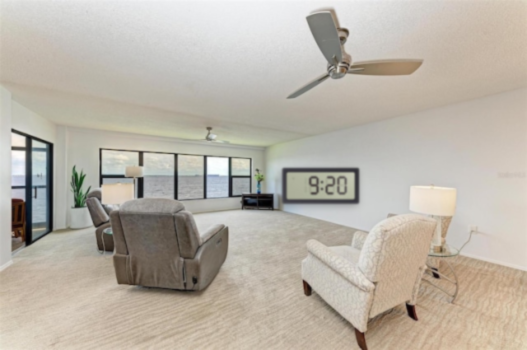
9 h 20 min
